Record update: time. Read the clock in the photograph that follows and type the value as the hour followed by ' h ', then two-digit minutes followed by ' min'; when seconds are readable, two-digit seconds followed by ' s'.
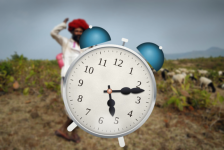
5 h 12 min
